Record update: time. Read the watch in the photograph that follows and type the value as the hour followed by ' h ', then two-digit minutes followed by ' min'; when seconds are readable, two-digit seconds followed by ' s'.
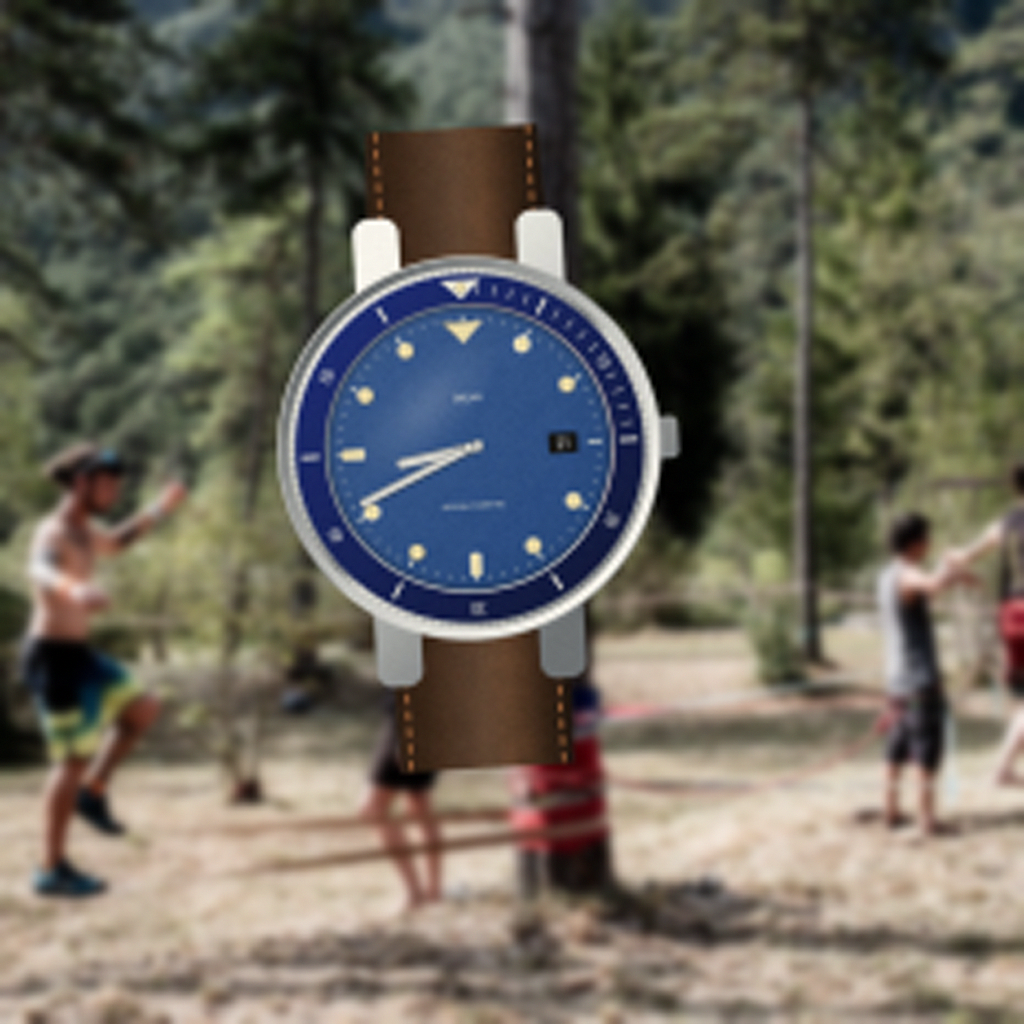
8 h 41 min
